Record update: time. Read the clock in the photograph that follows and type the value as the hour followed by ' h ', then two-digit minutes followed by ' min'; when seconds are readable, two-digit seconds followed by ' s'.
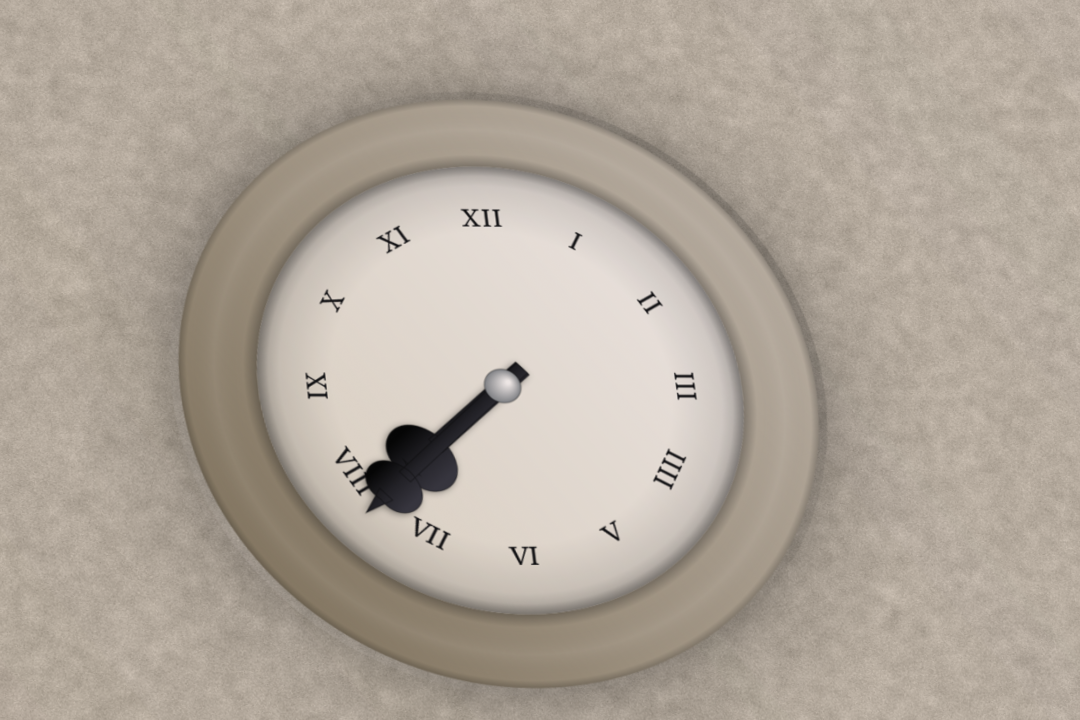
7 h 38 min
